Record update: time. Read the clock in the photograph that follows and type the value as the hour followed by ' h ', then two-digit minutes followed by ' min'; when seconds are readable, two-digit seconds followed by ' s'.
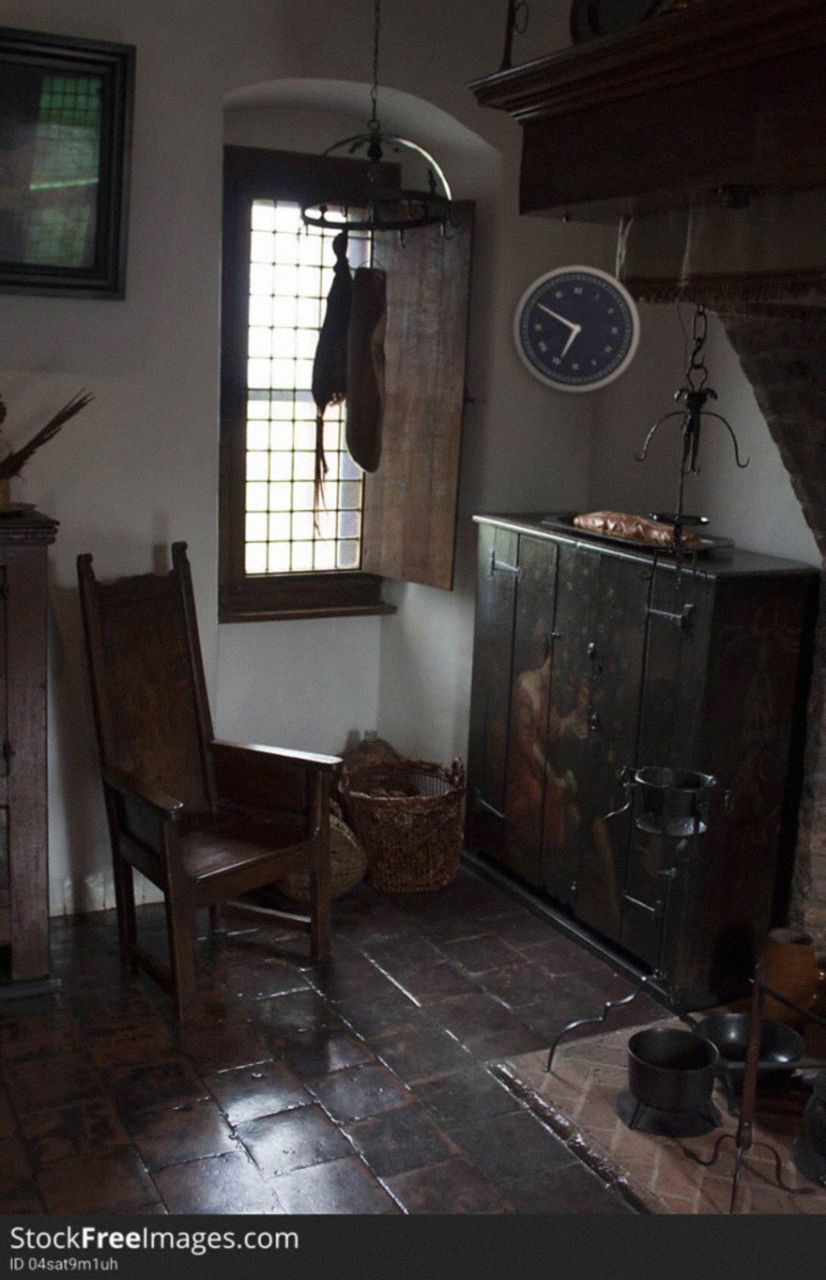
6 h 50 min
